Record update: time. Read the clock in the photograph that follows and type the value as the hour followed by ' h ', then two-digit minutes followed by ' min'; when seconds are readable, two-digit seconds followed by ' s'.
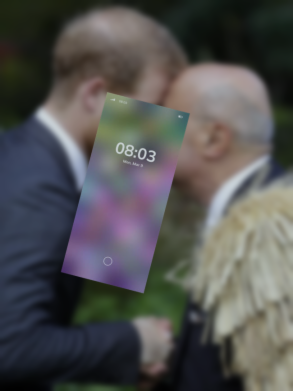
8 h 03 min
